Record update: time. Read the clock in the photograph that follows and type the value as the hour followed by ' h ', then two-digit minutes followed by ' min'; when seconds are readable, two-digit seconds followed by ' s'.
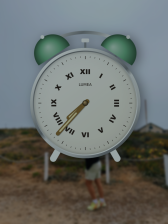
7 h 37 min
